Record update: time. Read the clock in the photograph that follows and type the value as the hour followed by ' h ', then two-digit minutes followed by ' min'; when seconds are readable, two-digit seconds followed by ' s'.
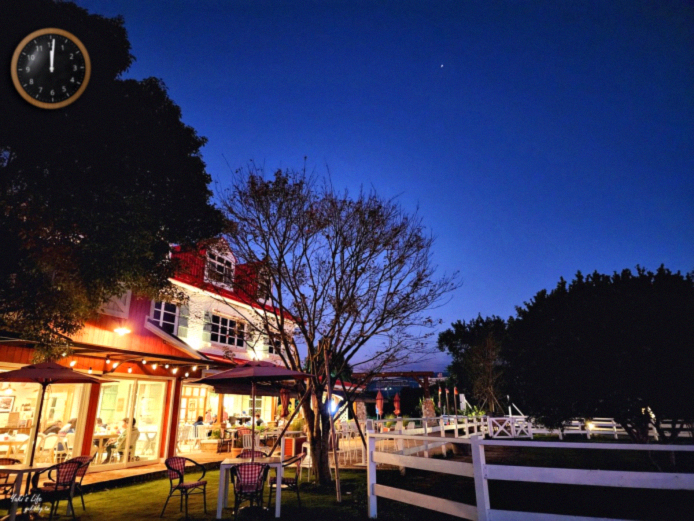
12 h 01 min
